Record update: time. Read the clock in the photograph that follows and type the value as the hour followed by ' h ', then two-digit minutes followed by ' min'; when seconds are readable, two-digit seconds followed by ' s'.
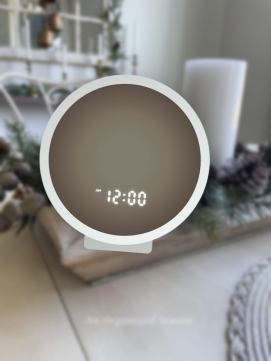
12 h 00 min
